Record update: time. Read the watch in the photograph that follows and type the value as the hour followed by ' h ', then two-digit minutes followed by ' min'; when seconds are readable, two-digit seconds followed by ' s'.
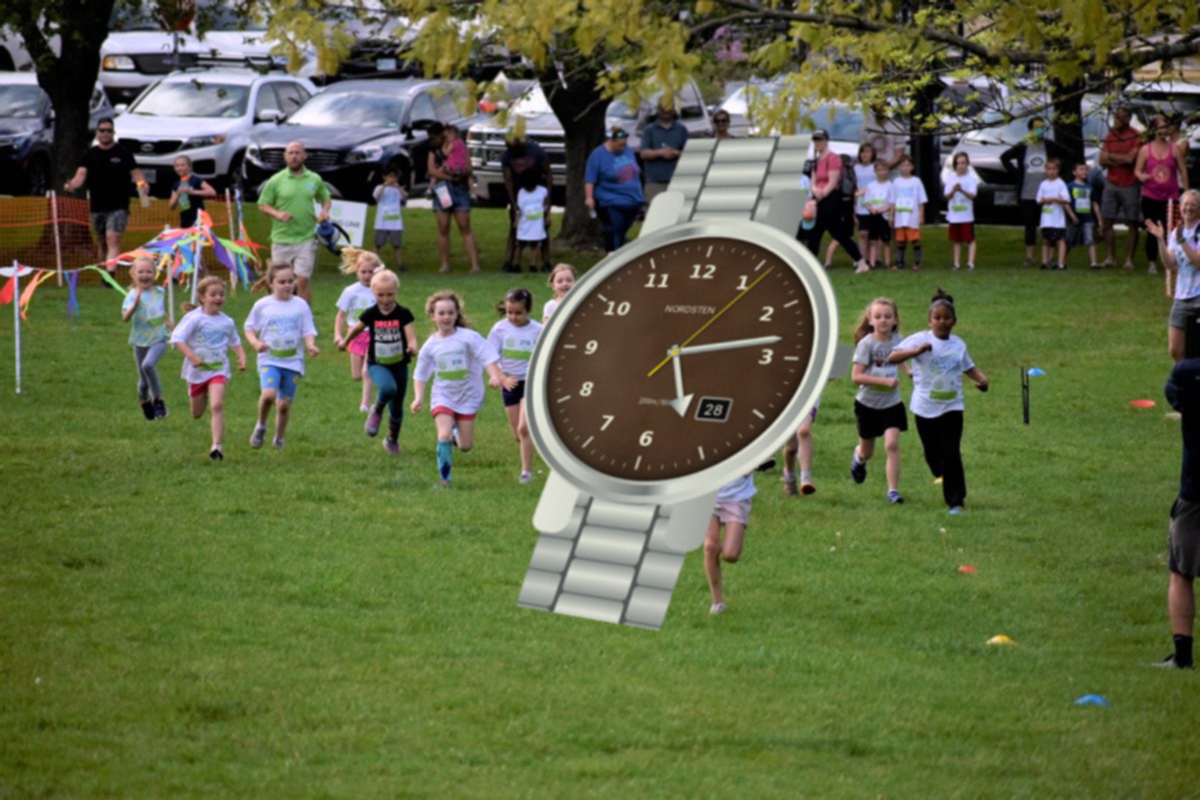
5 h 13 min 06 s
